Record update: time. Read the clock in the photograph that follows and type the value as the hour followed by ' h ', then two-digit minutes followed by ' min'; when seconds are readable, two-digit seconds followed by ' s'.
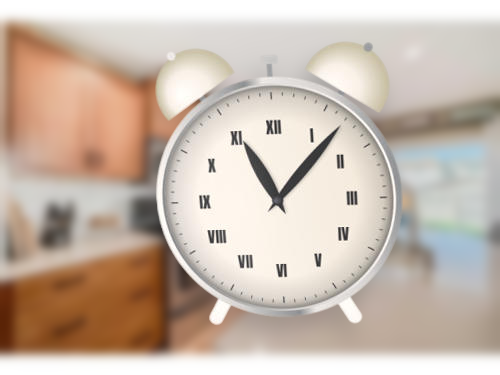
11 h 07 min
